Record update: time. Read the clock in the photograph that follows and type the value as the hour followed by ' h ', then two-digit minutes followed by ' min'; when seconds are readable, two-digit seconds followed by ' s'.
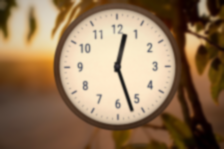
12 h 27 min
